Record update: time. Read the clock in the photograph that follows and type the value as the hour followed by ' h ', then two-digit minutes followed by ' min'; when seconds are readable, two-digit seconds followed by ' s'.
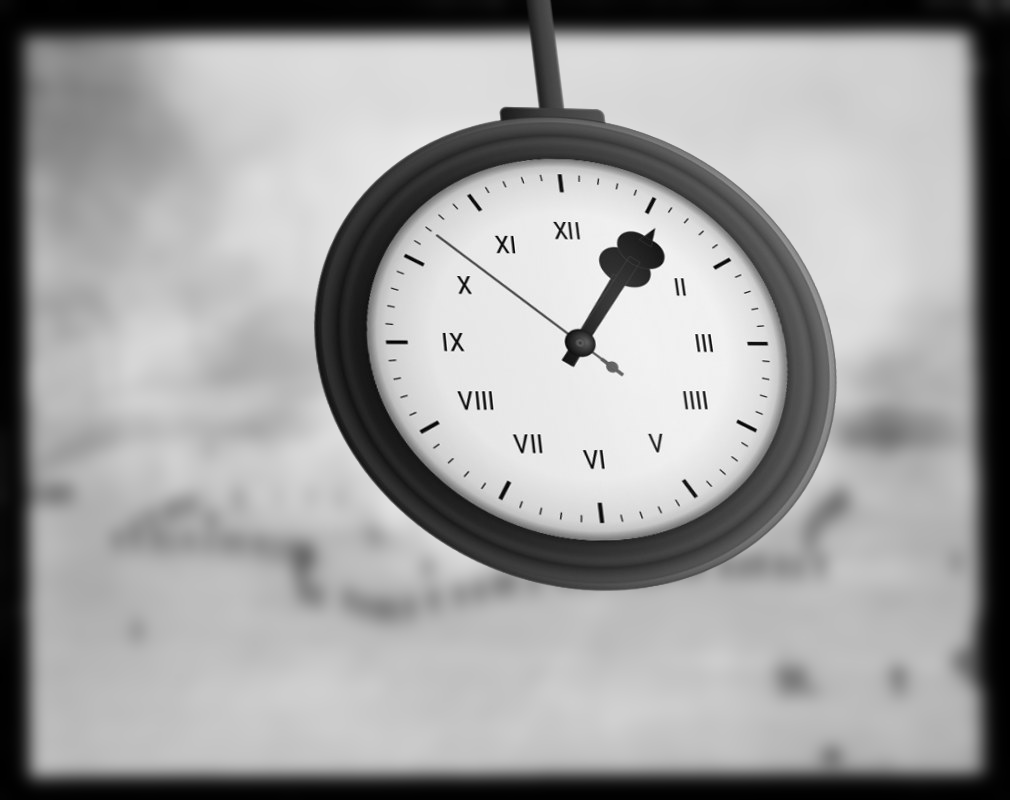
1 h 05 min 52 s
